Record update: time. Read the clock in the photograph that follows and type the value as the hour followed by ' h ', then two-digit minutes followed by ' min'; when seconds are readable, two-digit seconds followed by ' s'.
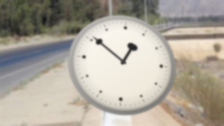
12 h 51 min
